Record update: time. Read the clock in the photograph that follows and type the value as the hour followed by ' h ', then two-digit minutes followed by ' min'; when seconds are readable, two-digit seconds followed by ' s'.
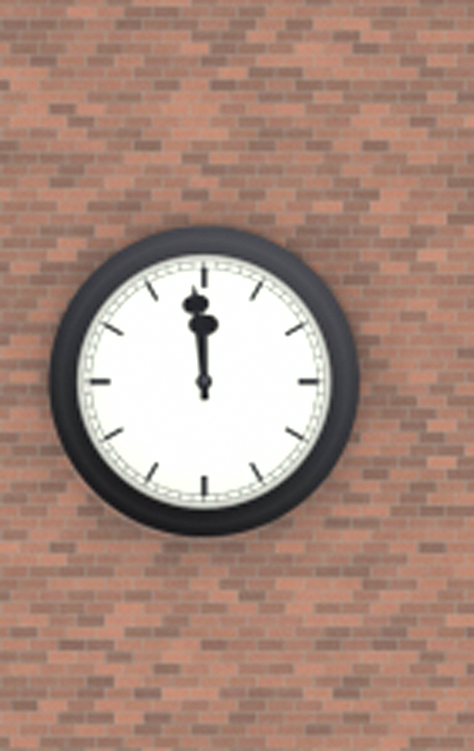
11 h 59 min
